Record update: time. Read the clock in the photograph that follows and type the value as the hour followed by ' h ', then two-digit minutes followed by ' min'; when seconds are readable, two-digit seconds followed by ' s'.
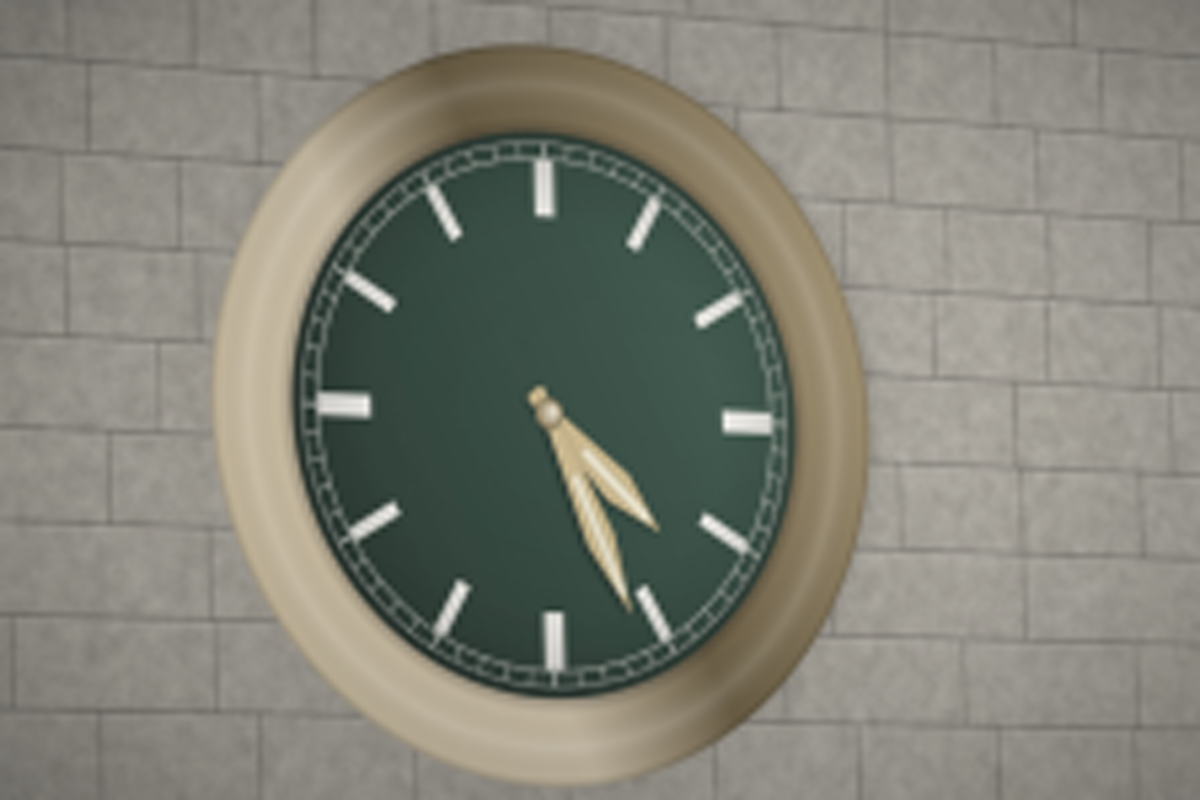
4 h 26 min
